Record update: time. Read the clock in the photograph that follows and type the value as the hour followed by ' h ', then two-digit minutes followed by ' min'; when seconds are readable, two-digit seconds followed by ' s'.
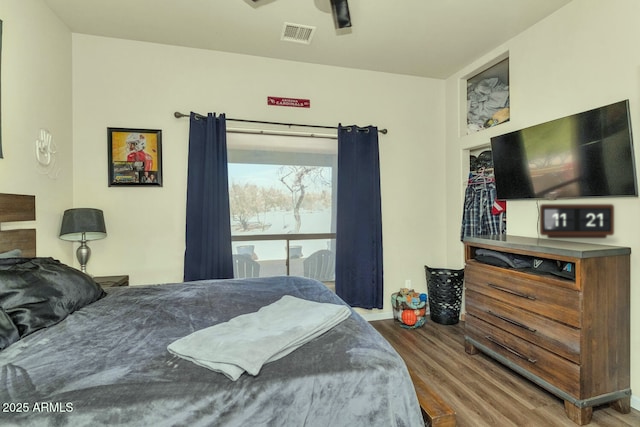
11 h 21 min
